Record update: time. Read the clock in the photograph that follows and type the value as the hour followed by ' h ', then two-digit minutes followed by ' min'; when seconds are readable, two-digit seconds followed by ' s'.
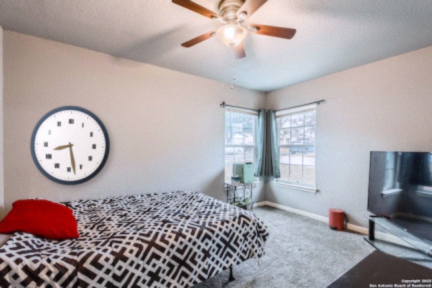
8 h 28 min
